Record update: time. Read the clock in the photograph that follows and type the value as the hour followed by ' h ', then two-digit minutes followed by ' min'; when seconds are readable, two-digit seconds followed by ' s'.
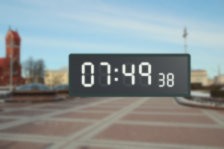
7 h 49 min 38 s
